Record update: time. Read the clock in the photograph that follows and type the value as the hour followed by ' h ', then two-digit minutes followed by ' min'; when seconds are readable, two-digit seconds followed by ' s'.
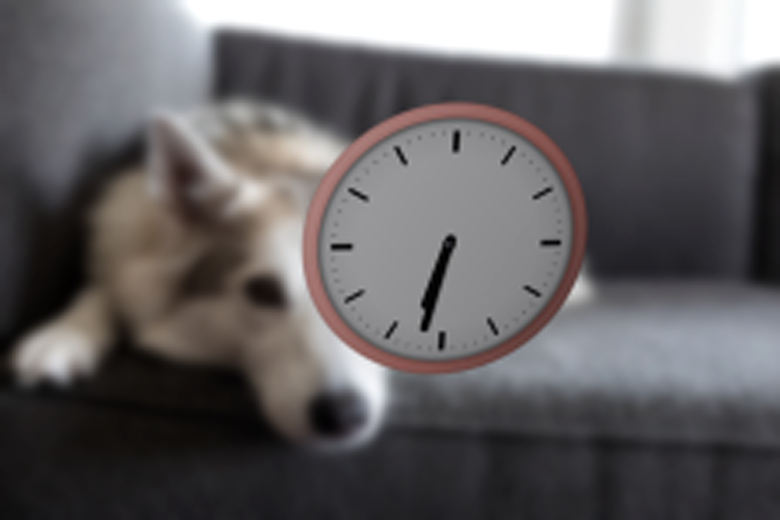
6 h 32 min
